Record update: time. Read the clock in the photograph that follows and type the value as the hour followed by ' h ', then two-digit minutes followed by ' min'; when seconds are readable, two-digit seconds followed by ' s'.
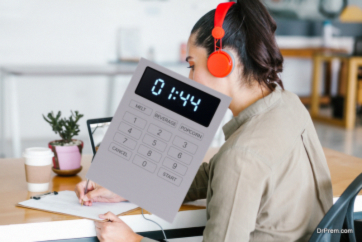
1 h 44 min
